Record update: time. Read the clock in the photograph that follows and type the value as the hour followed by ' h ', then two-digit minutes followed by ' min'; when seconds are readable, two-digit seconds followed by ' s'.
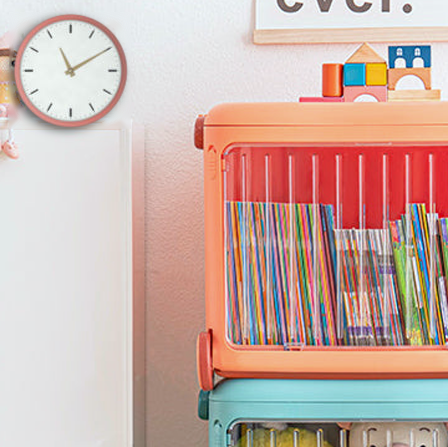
11 h 10 min
